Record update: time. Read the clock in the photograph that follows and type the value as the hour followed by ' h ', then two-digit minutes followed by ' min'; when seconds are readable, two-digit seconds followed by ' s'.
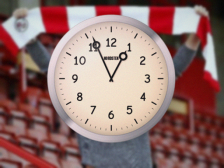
12 h 56 min
